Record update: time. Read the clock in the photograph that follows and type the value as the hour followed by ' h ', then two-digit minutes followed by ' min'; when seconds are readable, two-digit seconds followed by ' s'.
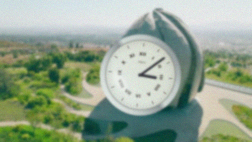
3 h 08 min
